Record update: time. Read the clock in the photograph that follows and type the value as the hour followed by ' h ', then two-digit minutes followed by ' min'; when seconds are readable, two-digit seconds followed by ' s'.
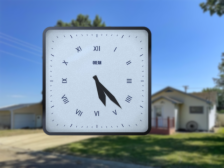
5 h 23 min
